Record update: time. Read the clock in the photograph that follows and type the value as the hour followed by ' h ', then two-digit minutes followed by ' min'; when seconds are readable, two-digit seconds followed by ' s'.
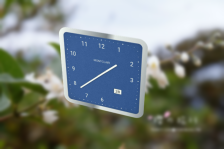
1 h 38 min
